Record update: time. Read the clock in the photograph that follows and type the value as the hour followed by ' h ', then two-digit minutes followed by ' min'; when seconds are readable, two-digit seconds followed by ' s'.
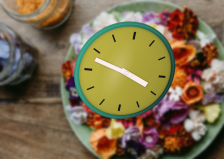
3 h 48 min
